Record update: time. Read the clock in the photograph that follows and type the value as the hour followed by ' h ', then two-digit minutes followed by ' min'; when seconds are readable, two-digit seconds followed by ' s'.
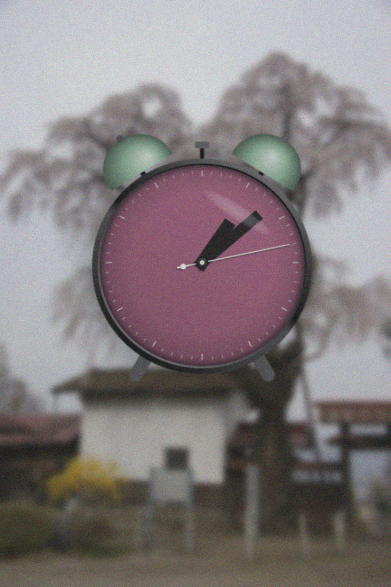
1 h 08 min 13 s
